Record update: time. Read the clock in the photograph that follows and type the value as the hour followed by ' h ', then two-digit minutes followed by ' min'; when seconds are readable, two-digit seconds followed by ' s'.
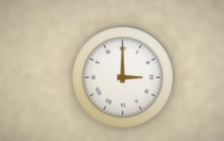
3 h 00 min
